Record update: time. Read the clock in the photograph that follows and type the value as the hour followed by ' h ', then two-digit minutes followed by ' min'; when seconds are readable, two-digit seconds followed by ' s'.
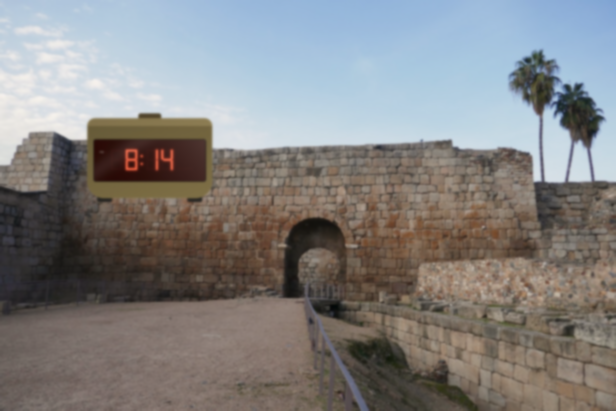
8 h 14 min
